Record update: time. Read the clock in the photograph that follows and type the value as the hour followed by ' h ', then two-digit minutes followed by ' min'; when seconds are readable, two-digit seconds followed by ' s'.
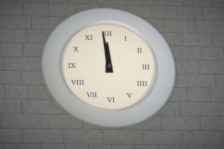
11 h 59 min
